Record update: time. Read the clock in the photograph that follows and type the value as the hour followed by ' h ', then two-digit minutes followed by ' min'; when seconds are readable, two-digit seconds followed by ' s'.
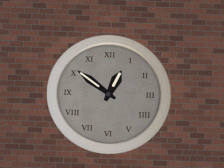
12 h 51 min
